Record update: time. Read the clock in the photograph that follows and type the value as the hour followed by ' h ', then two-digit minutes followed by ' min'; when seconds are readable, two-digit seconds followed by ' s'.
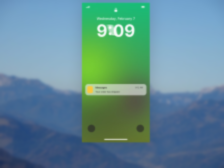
9 h 09 min
